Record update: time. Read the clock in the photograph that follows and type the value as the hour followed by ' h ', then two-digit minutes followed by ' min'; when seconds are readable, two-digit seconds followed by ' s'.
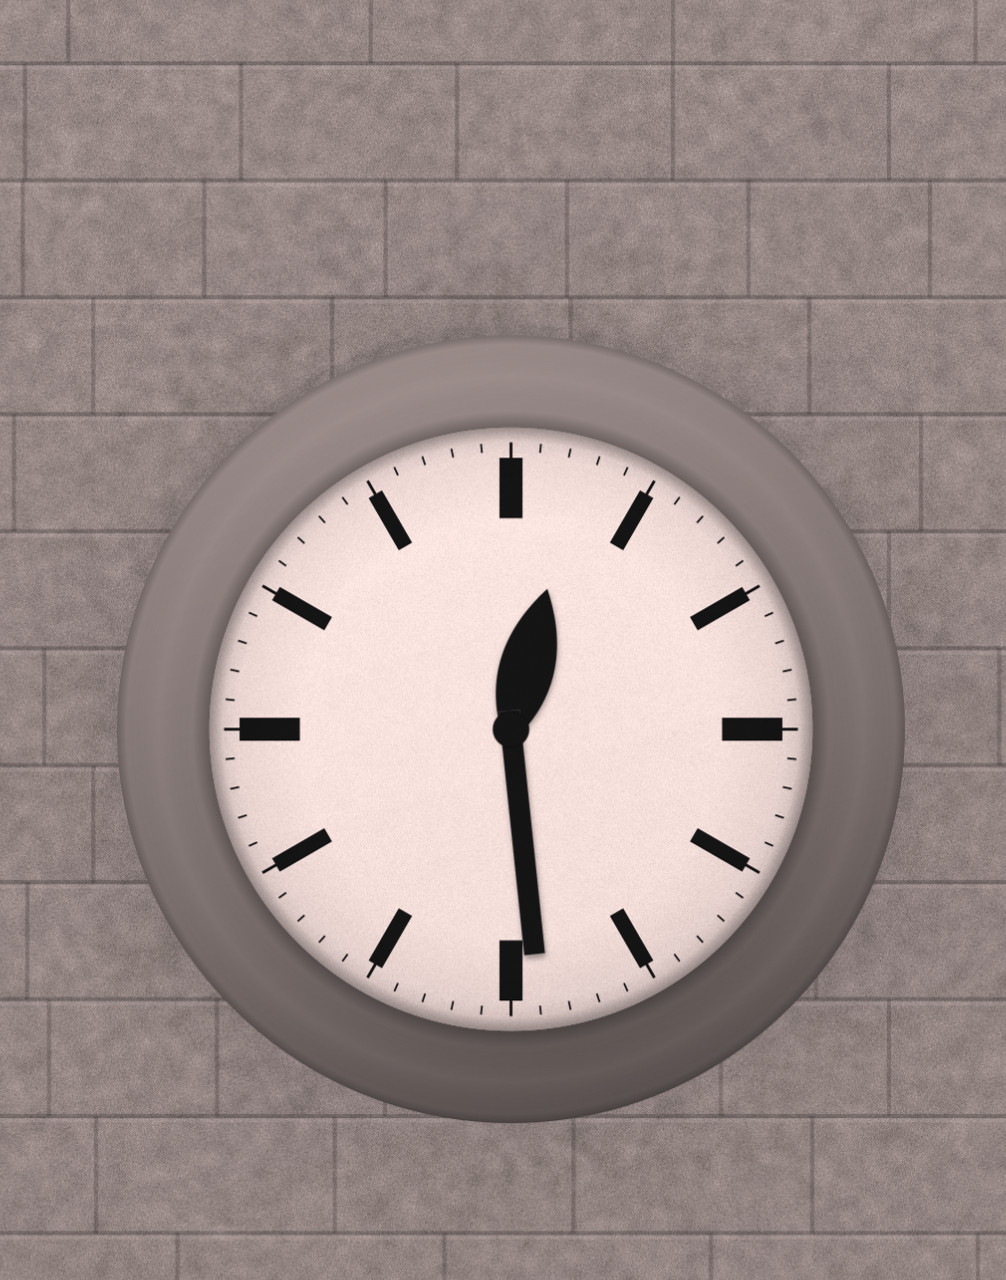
12 h 29 min
